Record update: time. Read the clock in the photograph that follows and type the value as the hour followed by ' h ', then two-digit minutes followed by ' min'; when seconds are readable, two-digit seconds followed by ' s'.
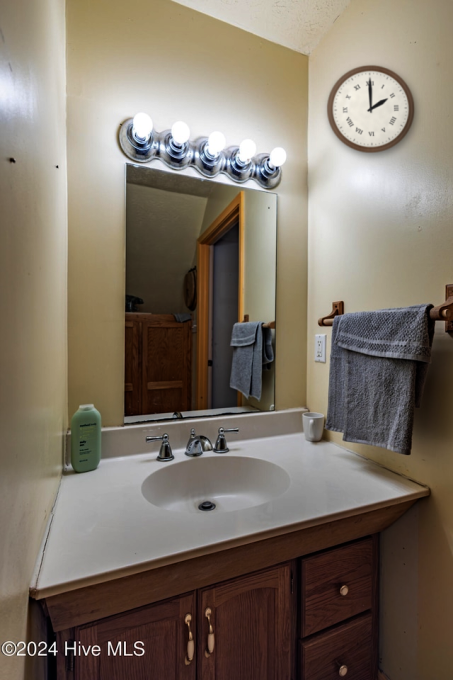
2 h 00 min
